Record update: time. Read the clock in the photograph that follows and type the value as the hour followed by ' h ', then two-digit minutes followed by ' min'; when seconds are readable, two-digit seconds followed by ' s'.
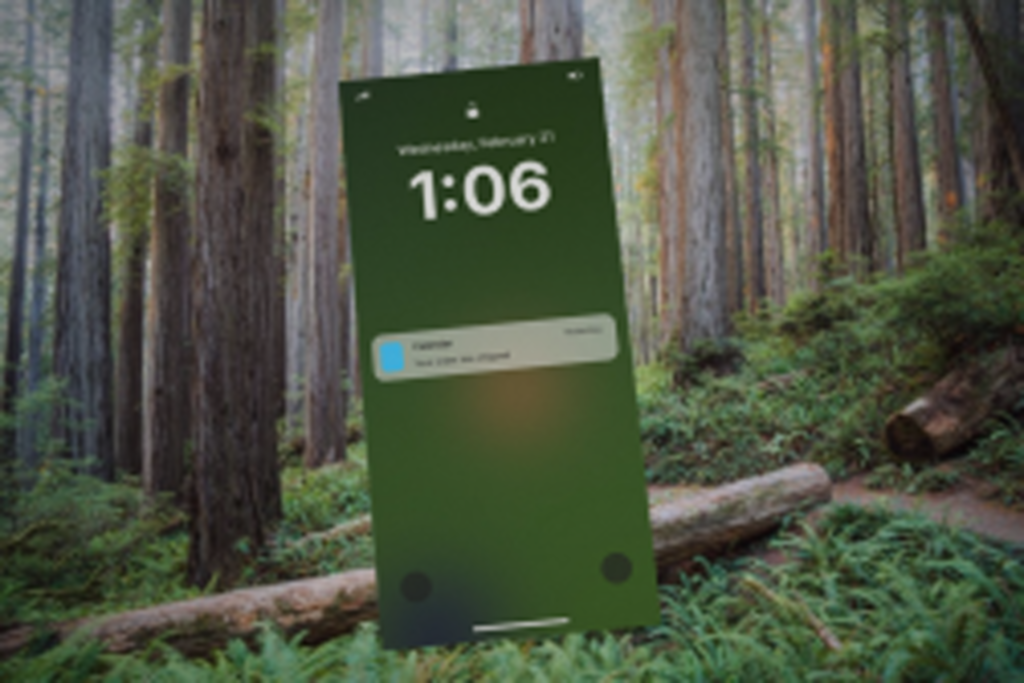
1 h 06 min
